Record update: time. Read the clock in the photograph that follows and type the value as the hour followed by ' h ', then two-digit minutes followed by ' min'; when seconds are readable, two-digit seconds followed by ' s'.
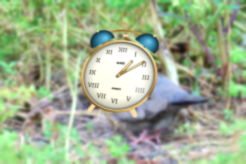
1 h 09 min
